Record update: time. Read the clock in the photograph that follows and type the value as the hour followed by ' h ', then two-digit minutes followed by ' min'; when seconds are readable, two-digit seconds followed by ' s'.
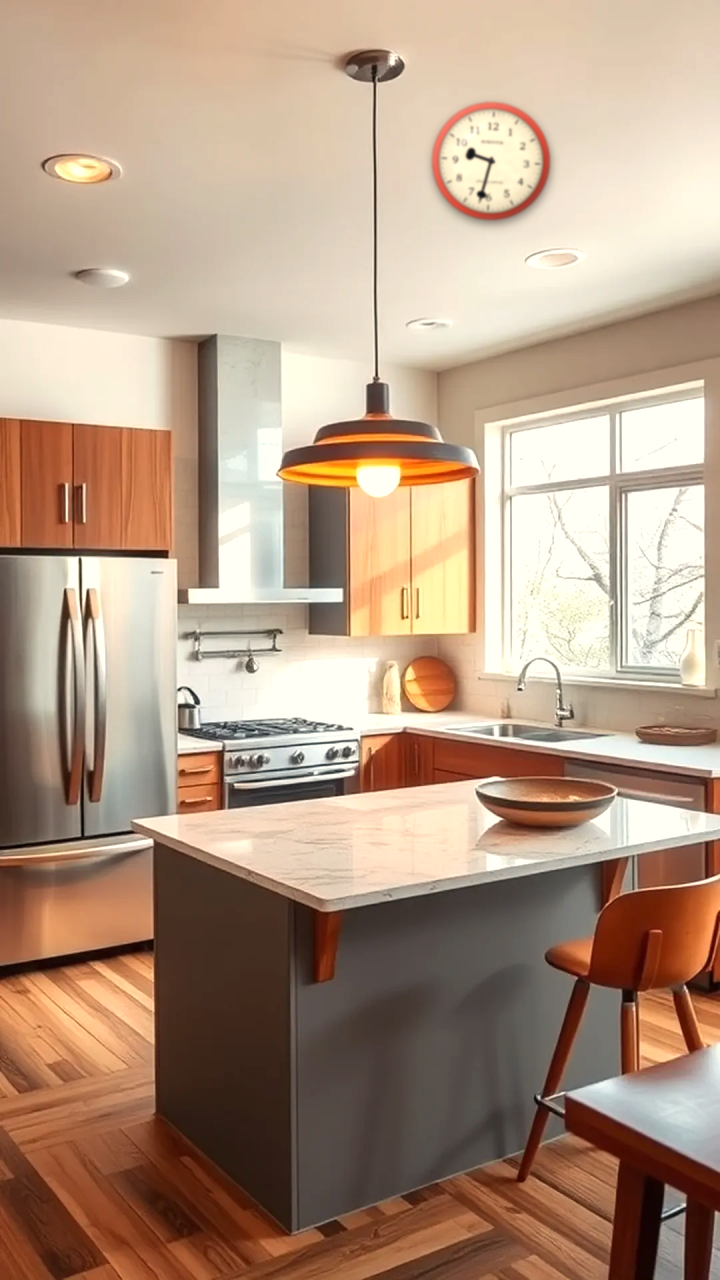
9 h 32 min
